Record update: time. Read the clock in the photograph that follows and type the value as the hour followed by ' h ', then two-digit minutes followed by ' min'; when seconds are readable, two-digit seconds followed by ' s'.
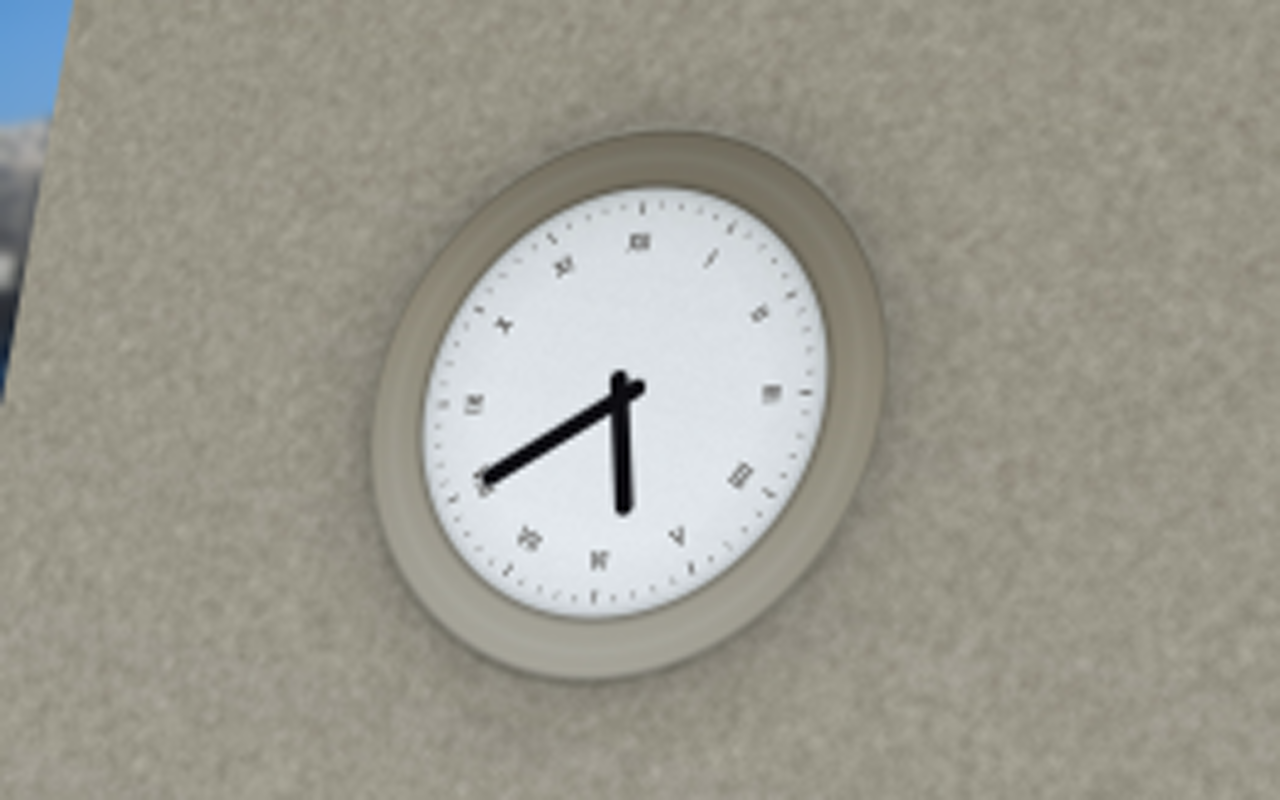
5 h 40 min
